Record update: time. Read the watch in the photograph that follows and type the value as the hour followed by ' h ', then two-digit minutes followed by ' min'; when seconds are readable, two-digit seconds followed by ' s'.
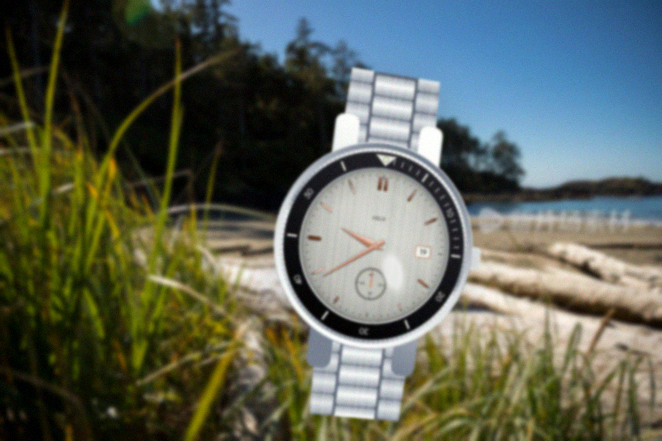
9 h 39 min
